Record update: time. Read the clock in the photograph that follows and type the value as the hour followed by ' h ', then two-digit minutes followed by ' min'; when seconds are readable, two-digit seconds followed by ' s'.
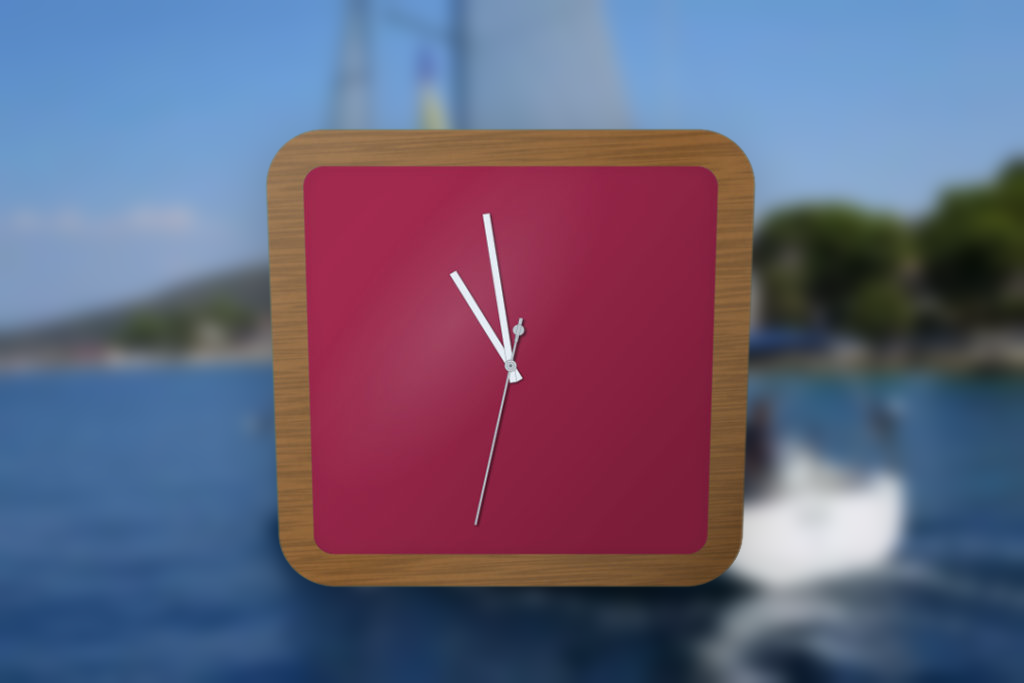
10 h 58 min 32 s
